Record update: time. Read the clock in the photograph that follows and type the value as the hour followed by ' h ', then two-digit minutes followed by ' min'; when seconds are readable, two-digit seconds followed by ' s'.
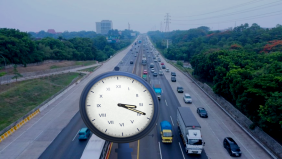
3 h 19 min
